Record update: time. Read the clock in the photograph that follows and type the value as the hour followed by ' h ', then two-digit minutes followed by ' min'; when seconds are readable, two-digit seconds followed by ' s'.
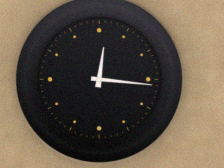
12 h 16 min
